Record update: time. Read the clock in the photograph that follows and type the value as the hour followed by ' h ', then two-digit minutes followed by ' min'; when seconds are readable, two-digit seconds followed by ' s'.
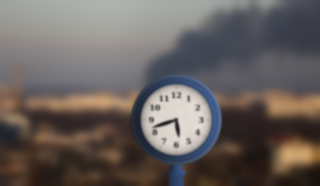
5 h 42 min
